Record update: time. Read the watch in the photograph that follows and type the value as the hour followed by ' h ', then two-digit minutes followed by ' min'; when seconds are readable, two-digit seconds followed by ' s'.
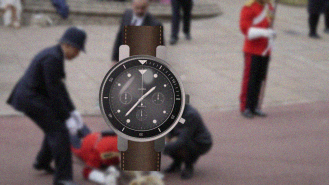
1 h 37 min
